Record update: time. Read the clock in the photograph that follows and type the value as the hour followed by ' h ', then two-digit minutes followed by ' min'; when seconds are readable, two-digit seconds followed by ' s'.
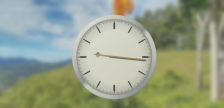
9 h 16 min
